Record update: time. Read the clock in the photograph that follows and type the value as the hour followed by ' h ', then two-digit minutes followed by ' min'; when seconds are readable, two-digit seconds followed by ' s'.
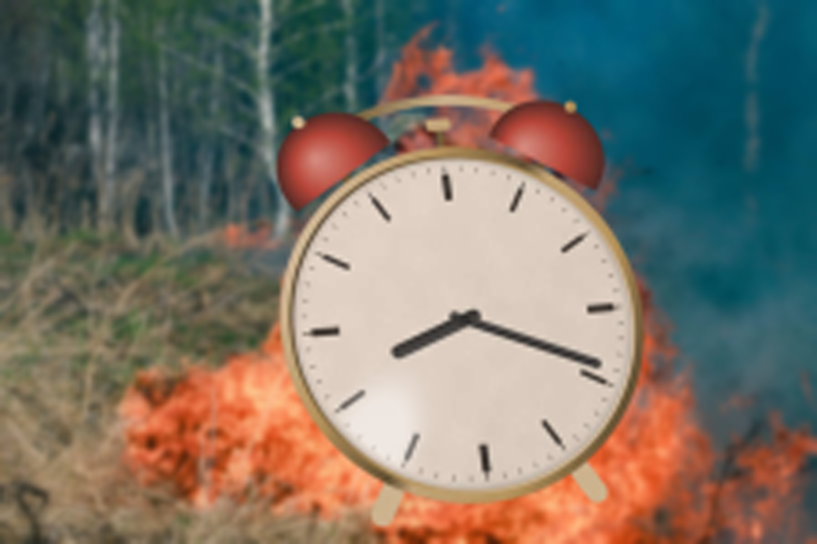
8 h 19 min
